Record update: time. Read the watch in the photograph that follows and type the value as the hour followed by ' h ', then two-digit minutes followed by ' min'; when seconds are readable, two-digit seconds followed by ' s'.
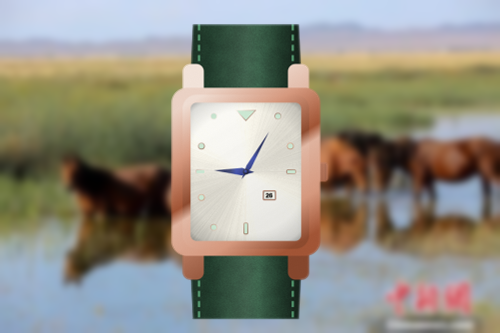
9 h 05 min
